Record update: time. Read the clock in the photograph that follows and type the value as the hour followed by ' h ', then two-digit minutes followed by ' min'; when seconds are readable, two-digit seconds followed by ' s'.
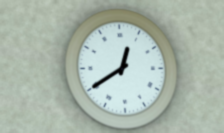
12 h 40 min
